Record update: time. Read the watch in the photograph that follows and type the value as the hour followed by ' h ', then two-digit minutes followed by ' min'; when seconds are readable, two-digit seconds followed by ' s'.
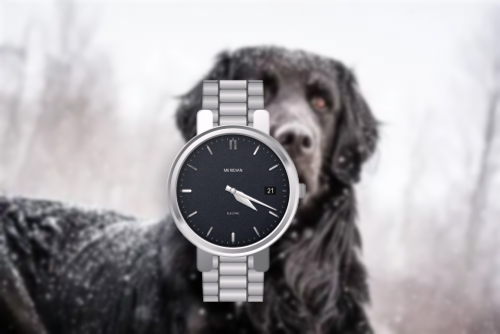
4 h 19 min
